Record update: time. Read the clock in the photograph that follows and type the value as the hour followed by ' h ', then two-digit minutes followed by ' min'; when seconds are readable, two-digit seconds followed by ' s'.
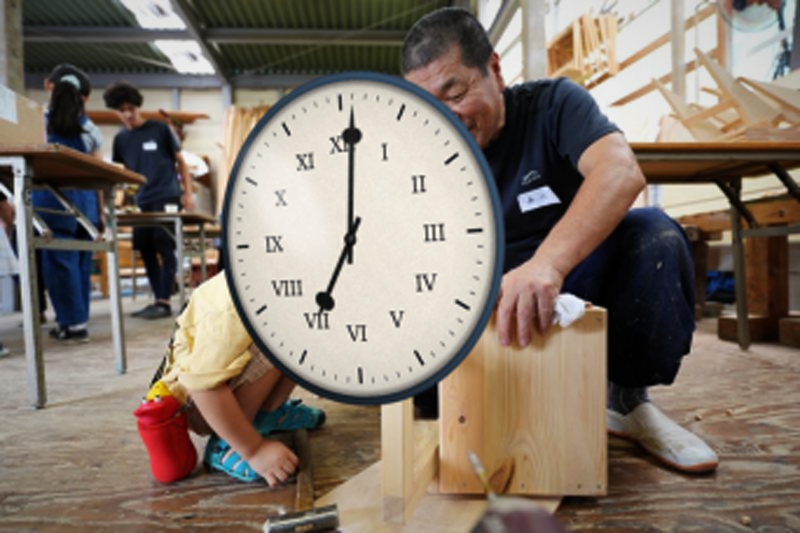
7 h 01 min
